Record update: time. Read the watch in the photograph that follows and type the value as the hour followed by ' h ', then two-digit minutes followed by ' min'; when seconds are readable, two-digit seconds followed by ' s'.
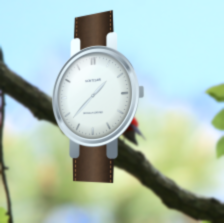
1 h 38 min
